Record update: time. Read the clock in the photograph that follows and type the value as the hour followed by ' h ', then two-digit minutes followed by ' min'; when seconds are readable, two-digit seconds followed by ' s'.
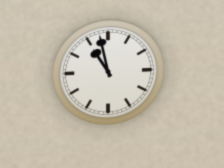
10 h 58 min
